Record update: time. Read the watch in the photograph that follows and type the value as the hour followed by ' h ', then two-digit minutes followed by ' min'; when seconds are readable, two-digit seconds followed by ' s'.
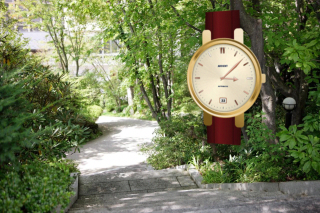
3 h 08 min
